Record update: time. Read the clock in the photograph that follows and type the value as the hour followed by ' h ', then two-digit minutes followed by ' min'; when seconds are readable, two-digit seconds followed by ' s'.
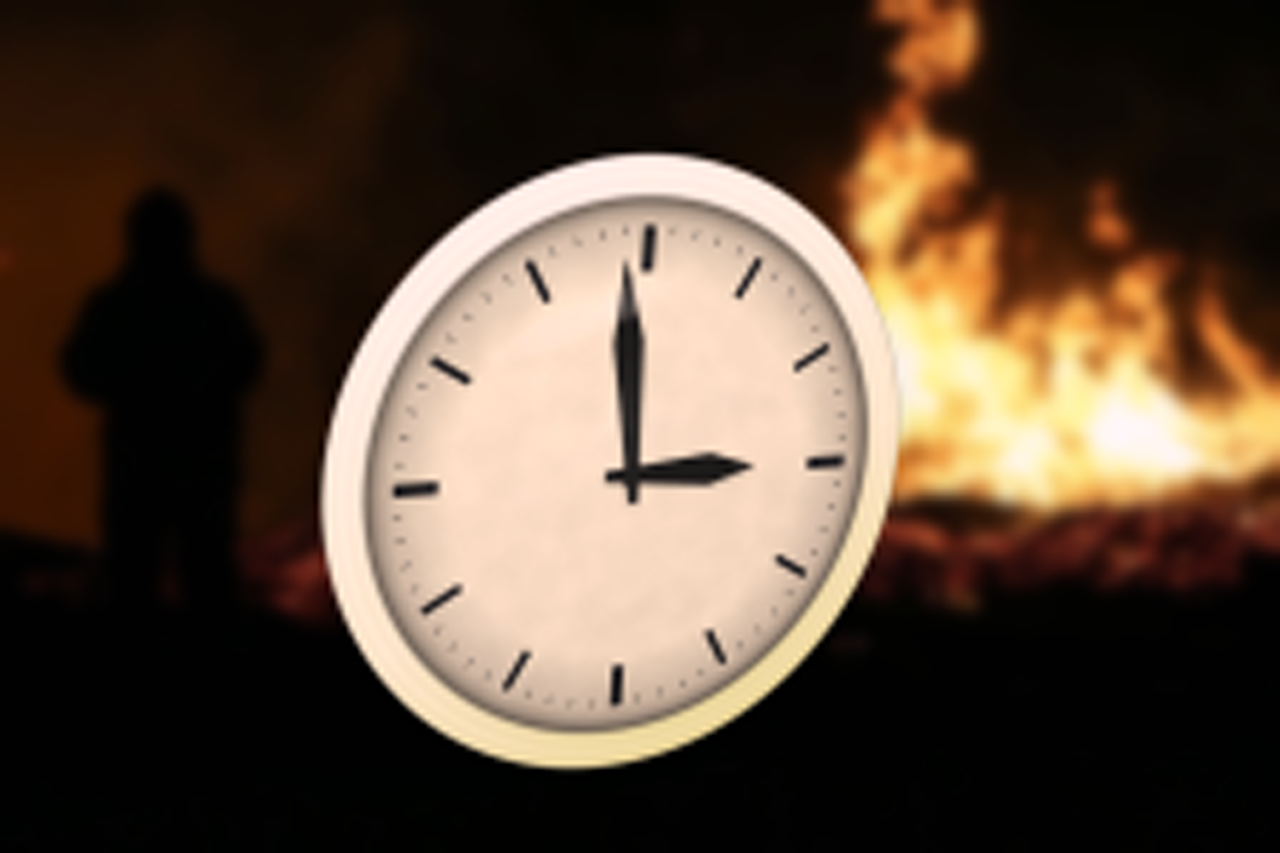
2 h 59 min
